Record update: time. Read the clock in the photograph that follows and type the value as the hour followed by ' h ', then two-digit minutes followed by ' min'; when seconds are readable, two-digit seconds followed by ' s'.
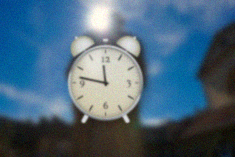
11 h 47 min
